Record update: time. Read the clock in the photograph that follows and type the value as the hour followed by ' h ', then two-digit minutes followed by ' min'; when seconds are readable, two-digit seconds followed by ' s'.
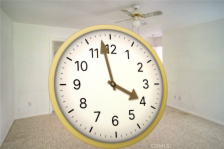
3 h 58 min
